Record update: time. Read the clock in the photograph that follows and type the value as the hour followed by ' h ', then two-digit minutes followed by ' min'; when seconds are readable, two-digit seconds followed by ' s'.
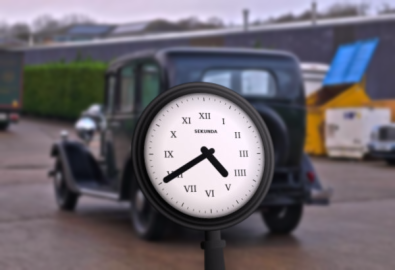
4 h 40 min
